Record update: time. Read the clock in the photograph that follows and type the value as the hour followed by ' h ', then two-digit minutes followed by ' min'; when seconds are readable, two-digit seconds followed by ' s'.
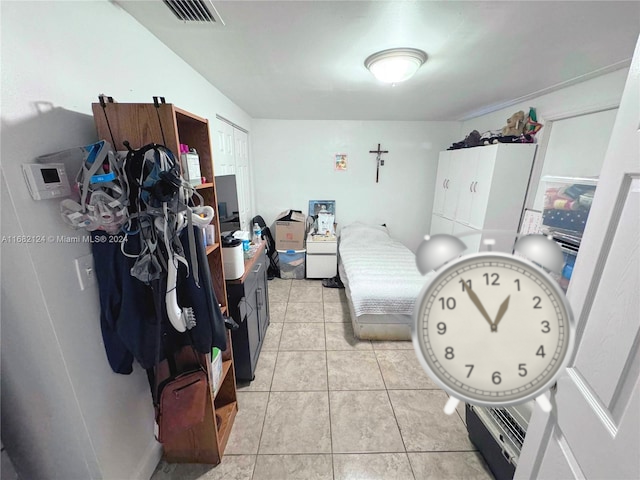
12 h 55 min
